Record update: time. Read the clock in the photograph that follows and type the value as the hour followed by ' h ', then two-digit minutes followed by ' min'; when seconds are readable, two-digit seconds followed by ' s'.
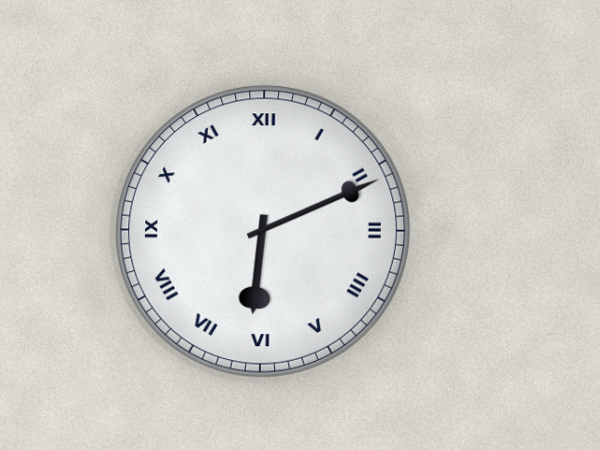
6 h 11 min
